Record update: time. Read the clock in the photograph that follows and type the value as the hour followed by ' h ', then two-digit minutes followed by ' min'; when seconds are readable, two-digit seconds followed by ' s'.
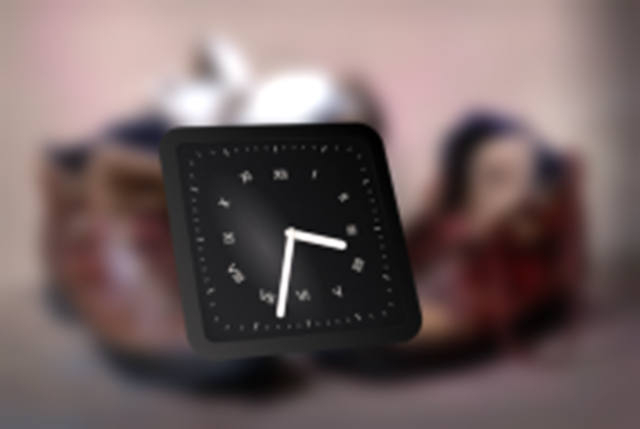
3 h 33 min
